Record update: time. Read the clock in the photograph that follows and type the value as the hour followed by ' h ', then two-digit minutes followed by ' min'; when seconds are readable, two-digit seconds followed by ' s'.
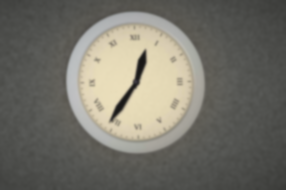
12 h 36 min
